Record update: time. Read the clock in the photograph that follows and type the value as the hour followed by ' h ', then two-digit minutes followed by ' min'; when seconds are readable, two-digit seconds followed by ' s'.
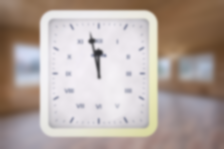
11 h 58 min
